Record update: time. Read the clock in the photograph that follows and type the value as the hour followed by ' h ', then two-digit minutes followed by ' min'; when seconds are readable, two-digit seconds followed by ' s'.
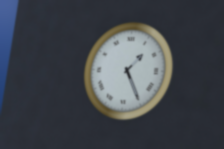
1 h 25 min
